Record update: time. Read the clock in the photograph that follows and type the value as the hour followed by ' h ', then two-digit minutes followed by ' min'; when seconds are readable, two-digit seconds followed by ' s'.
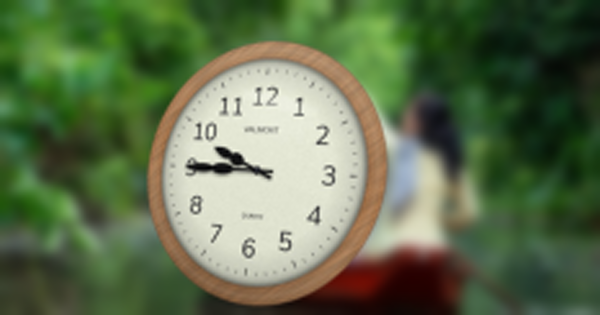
9 h 45 min
